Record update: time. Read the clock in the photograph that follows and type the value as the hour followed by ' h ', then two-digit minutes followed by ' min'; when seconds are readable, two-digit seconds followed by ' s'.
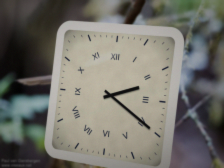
2 h 20 min
